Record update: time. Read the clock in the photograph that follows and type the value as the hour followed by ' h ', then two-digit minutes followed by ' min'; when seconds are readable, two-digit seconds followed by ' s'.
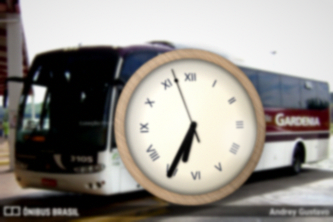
6 h 34 min 57 s
